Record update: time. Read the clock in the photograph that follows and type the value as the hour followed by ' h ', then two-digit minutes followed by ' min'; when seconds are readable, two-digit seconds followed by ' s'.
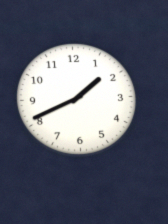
1 h 41 min
